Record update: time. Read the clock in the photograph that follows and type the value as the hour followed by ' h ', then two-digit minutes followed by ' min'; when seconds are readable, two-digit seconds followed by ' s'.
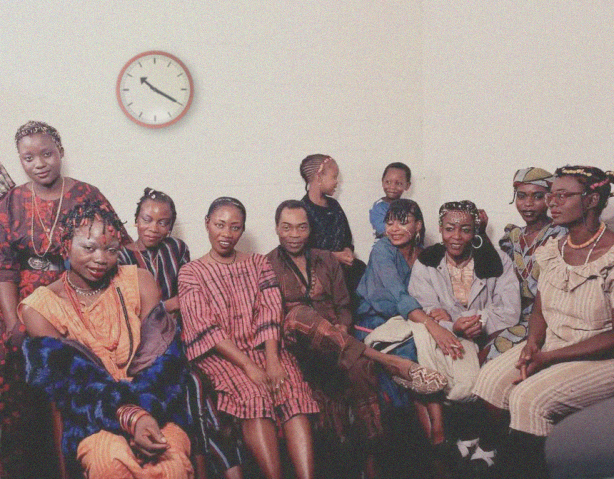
10 h 20 min
